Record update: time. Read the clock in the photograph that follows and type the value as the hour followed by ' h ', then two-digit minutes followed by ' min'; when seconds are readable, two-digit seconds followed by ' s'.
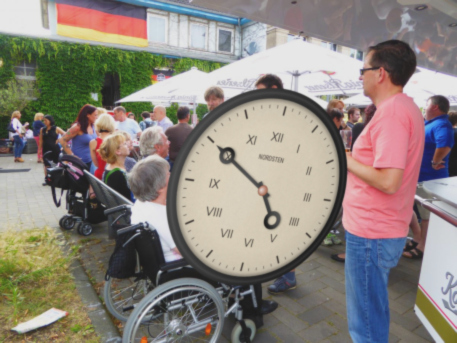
4 h 50 min
